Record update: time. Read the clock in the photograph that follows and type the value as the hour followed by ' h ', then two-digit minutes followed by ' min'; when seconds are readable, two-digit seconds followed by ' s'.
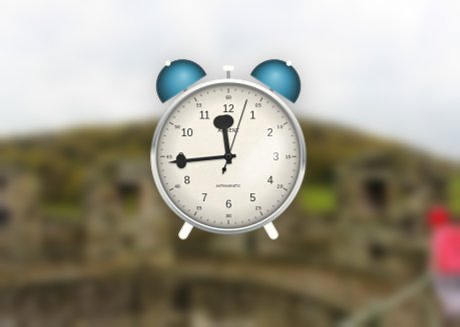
11 h 44 min 03 s
